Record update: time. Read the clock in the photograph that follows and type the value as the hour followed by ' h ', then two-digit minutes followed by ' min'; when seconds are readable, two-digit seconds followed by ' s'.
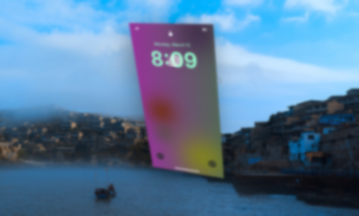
8 h 09 min
